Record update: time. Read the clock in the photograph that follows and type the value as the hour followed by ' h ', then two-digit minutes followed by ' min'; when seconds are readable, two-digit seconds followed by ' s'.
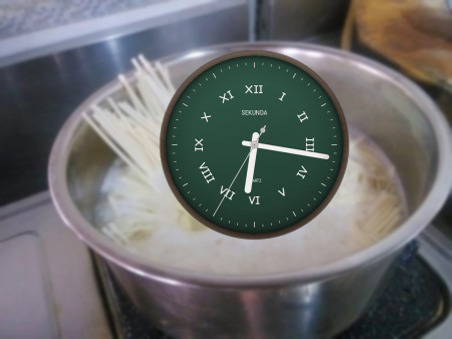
6 h 16 min 35 s
